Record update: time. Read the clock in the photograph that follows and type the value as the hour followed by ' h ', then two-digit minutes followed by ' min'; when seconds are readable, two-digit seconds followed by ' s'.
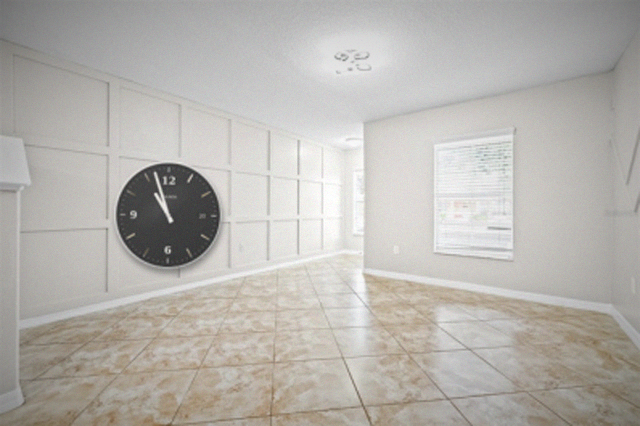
10 h 57 min
